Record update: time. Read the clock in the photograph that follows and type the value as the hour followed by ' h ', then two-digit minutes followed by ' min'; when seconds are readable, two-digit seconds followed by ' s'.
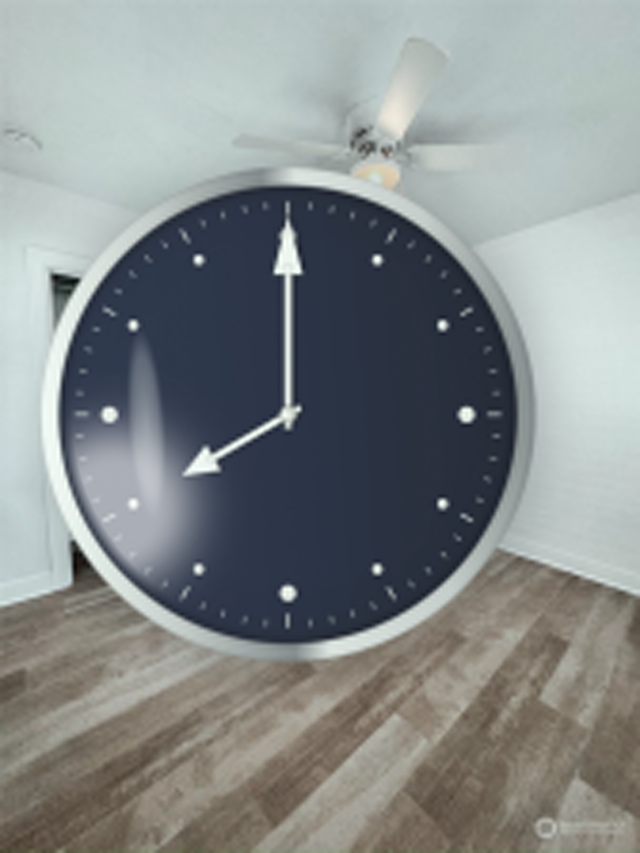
8 h 00 min
